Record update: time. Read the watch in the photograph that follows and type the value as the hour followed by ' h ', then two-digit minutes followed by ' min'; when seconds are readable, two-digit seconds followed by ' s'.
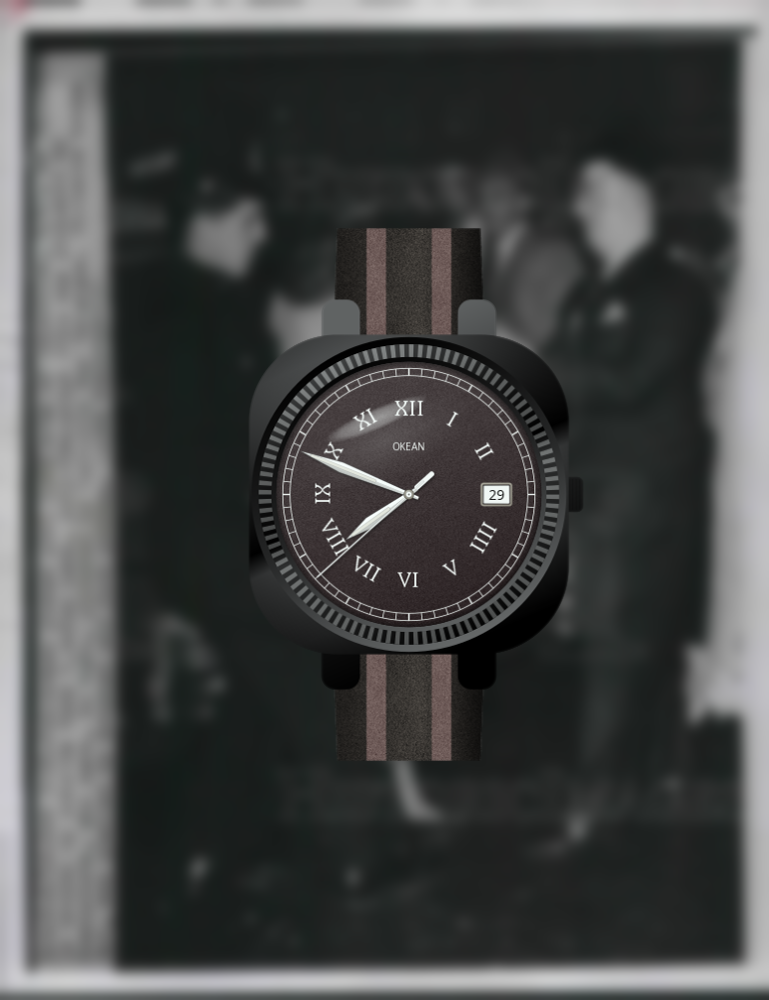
7 h 48 min 38 s
